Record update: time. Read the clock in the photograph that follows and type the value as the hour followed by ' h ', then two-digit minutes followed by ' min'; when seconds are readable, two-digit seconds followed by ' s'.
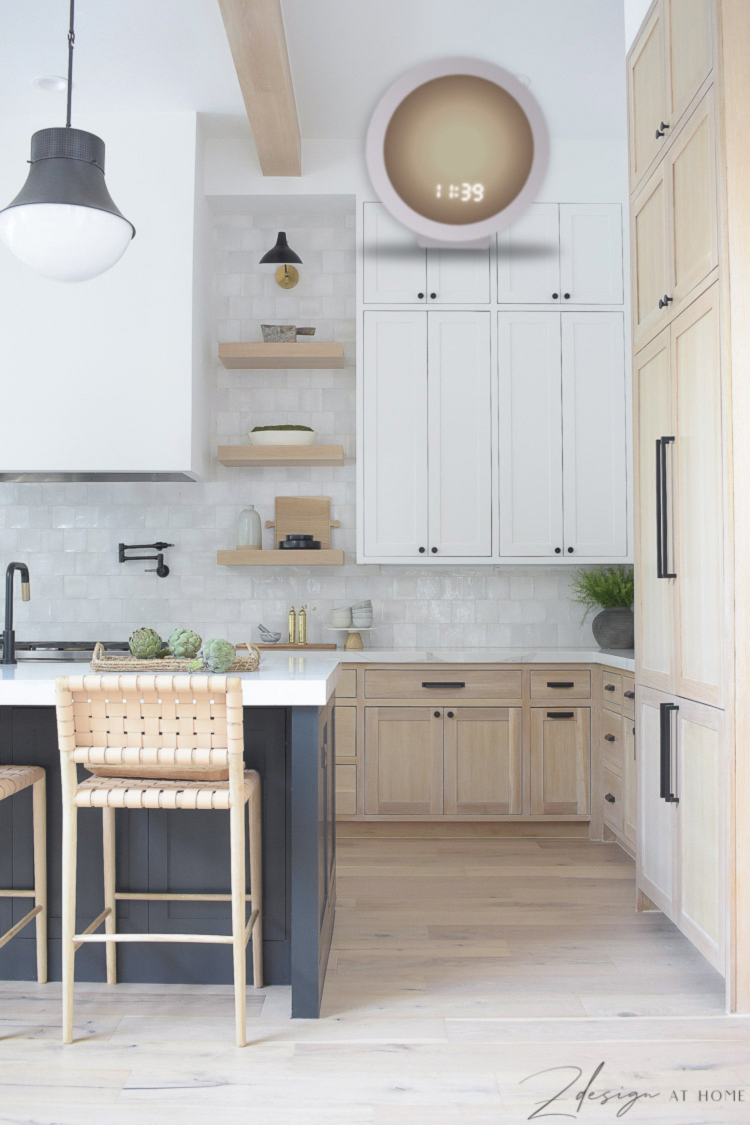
11 h 39 min
